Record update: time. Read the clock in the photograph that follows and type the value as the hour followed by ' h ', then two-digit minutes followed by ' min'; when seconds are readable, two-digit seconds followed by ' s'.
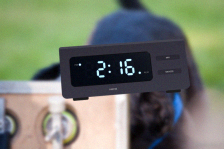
2 h 16 min
